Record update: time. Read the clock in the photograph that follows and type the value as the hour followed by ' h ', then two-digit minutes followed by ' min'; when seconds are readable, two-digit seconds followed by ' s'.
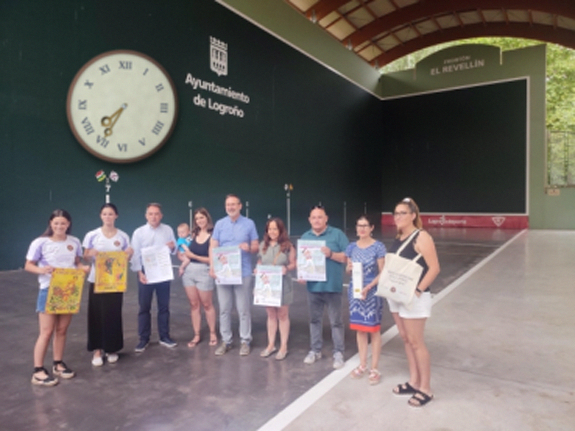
7 h 35 min
